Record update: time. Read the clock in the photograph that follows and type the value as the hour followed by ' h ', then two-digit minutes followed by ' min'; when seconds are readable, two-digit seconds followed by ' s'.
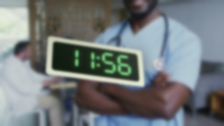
11 h 56 min
